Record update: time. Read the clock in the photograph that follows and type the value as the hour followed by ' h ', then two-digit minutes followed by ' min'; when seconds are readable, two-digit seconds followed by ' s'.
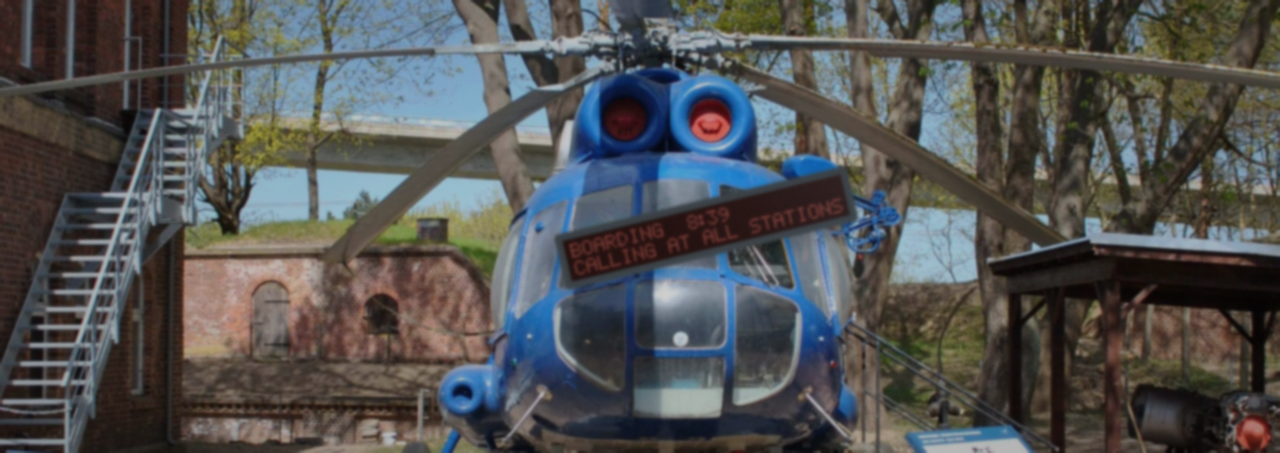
8 h 39 min
